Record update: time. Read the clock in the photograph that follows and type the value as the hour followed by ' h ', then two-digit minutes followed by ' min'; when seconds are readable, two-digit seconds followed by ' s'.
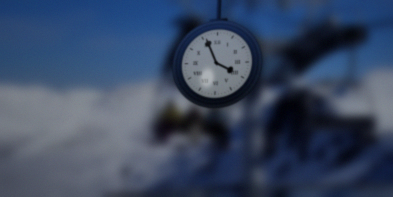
3 h 56 min
